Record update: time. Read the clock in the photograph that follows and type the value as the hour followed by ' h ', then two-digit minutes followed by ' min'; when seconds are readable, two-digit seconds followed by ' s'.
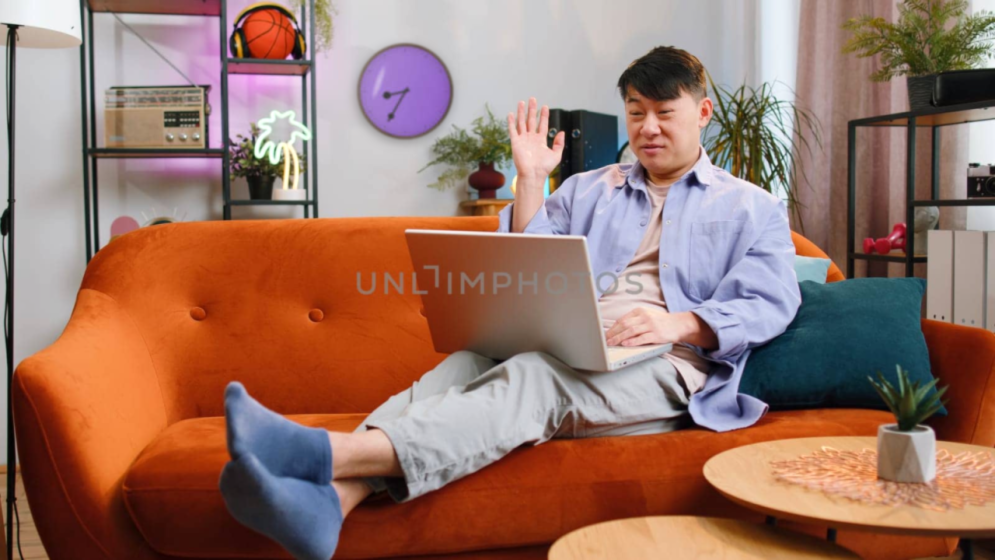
8 h 35 min
